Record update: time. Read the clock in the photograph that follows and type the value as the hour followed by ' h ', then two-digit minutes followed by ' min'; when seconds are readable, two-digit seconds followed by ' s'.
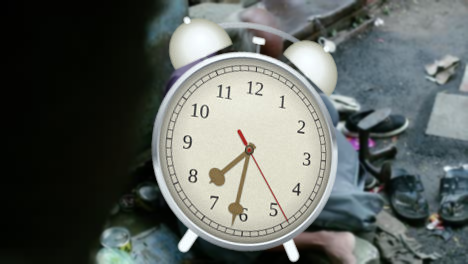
7 h 31 min 24 s
